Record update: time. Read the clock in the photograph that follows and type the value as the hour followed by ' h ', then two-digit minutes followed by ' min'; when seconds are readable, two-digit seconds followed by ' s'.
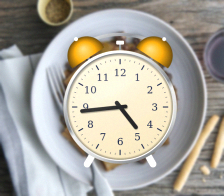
4 h 44 min
